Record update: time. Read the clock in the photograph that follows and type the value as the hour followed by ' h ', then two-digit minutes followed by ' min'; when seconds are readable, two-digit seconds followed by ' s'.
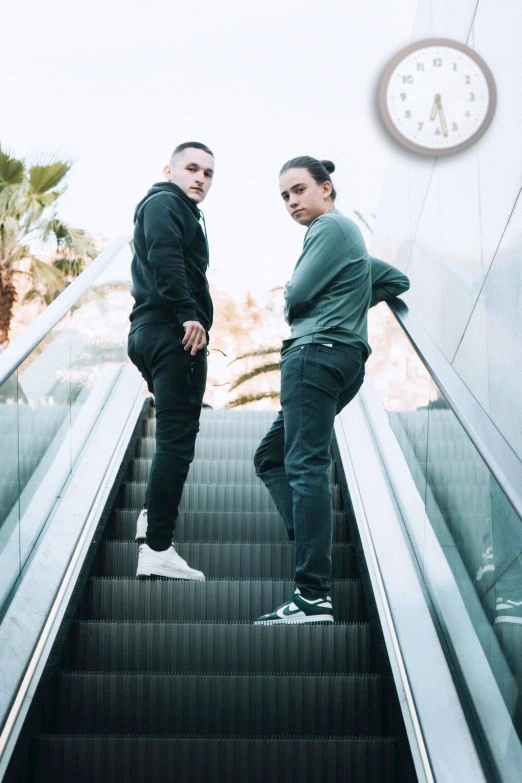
6 h 28 min
